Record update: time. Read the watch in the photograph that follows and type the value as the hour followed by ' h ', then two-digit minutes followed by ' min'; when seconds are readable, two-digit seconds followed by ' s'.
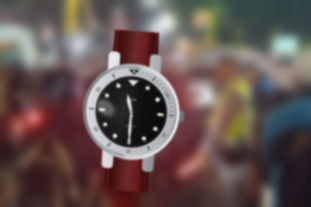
11 h 30 min
